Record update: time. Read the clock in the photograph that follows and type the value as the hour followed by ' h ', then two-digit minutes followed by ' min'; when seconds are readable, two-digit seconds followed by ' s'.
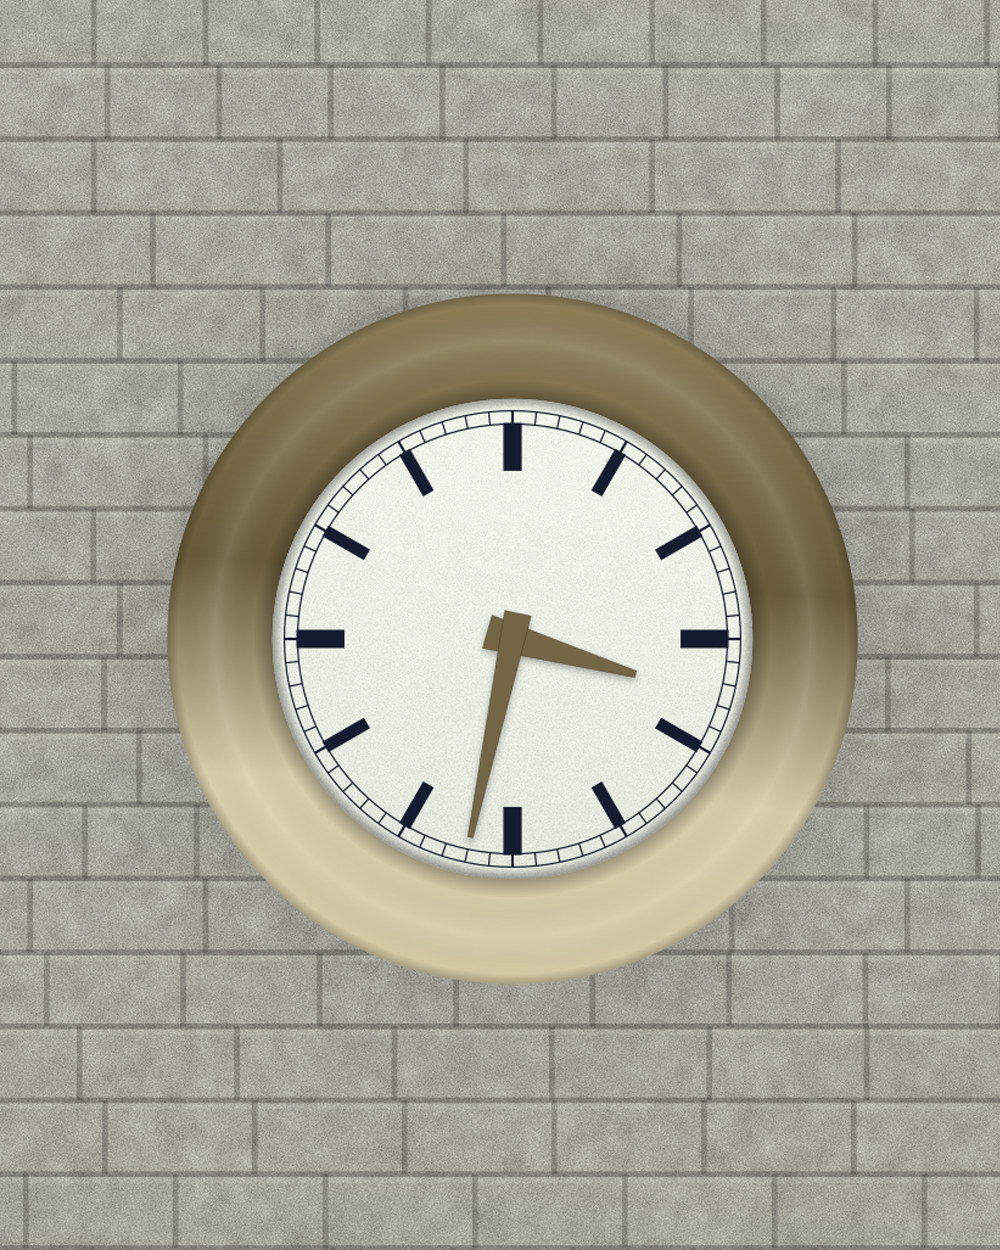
3 h 32 min
